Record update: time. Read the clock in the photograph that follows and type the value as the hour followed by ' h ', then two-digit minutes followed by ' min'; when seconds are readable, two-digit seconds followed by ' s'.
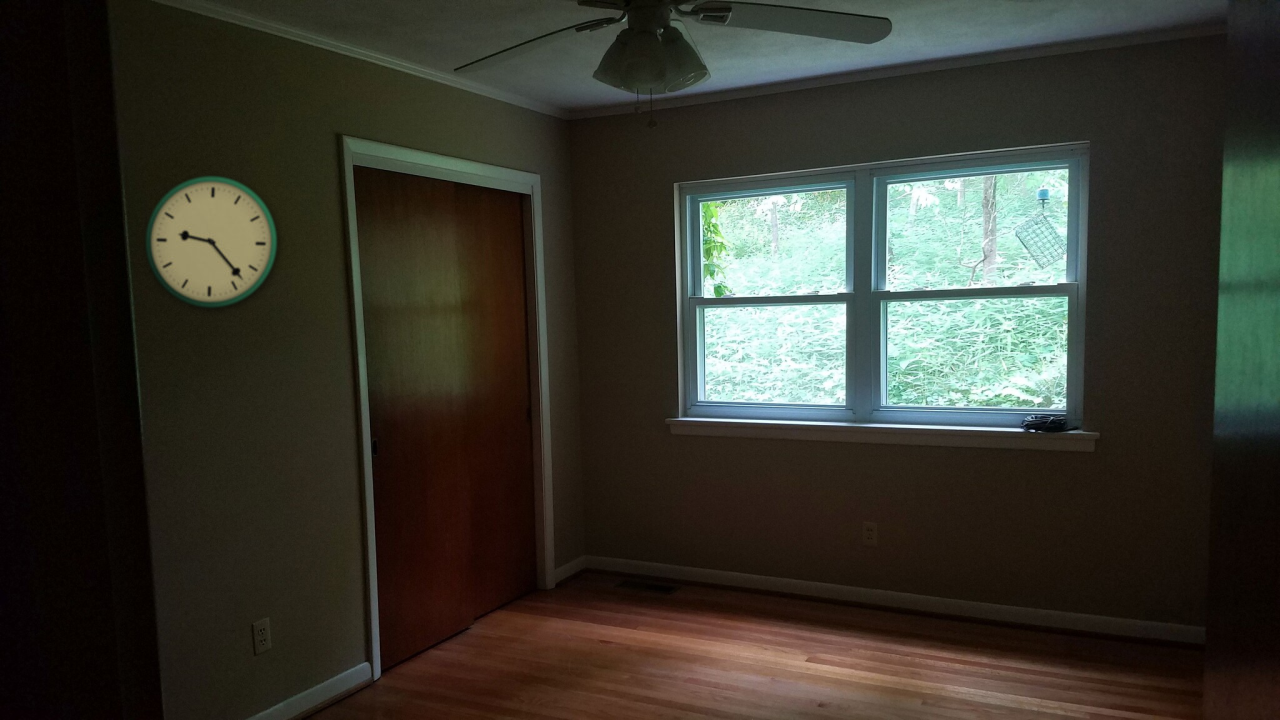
9 h 23 min
